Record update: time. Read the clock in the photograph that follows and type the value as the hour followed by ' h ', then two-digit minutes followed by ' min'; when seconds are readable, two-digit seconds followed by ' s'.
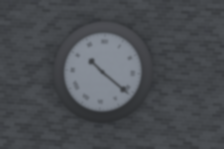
10 h 21 min
